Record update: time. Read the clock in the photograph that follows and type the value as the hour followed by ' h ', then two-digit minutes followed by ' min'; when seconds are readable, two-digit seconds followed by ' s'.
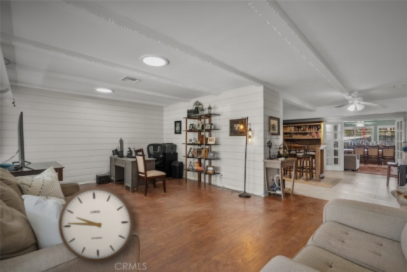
9 h 46 min
